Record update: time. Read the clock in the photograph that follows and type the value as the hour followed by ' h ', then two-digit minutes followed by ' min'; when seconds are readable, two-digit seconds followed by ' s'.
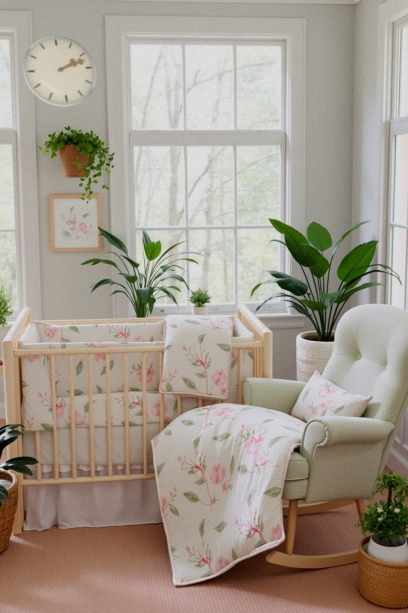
2 h 12 min
